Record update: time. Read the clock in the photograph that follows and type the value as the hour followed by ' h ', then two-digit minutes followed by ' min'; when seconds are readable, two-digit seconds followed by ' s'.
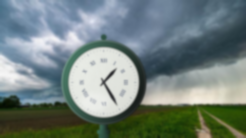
1 h 25 min
